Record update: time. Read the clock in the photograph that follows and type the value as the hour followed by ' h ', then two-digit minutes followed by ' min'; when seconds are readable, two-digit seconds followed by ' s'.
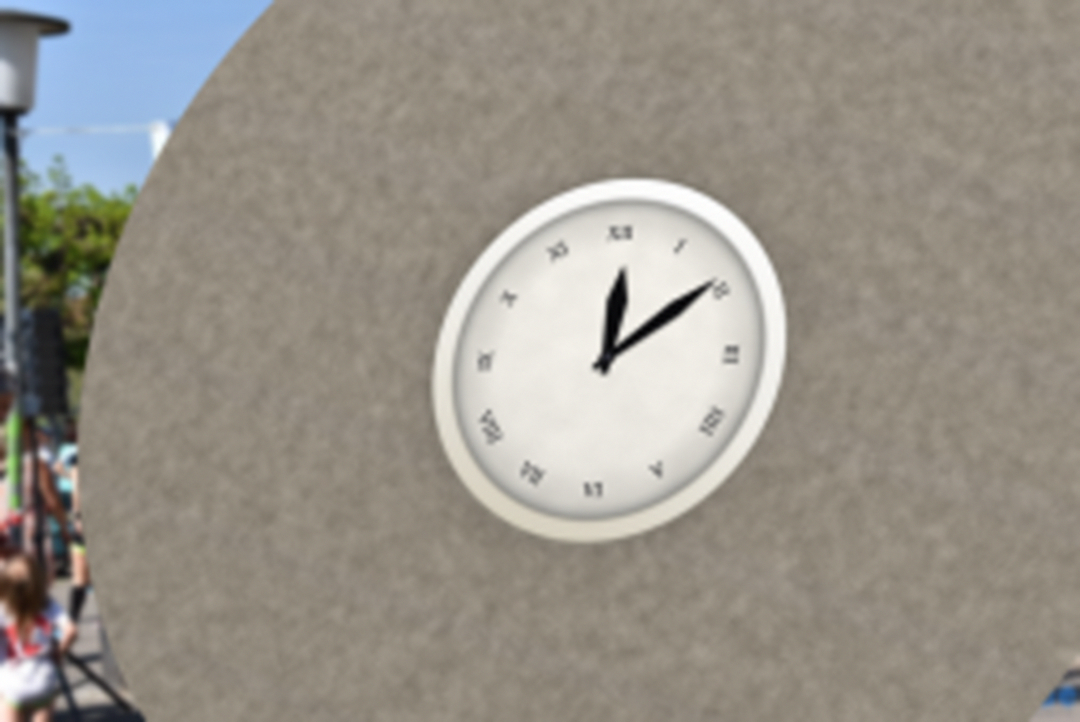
12 h 09 min
